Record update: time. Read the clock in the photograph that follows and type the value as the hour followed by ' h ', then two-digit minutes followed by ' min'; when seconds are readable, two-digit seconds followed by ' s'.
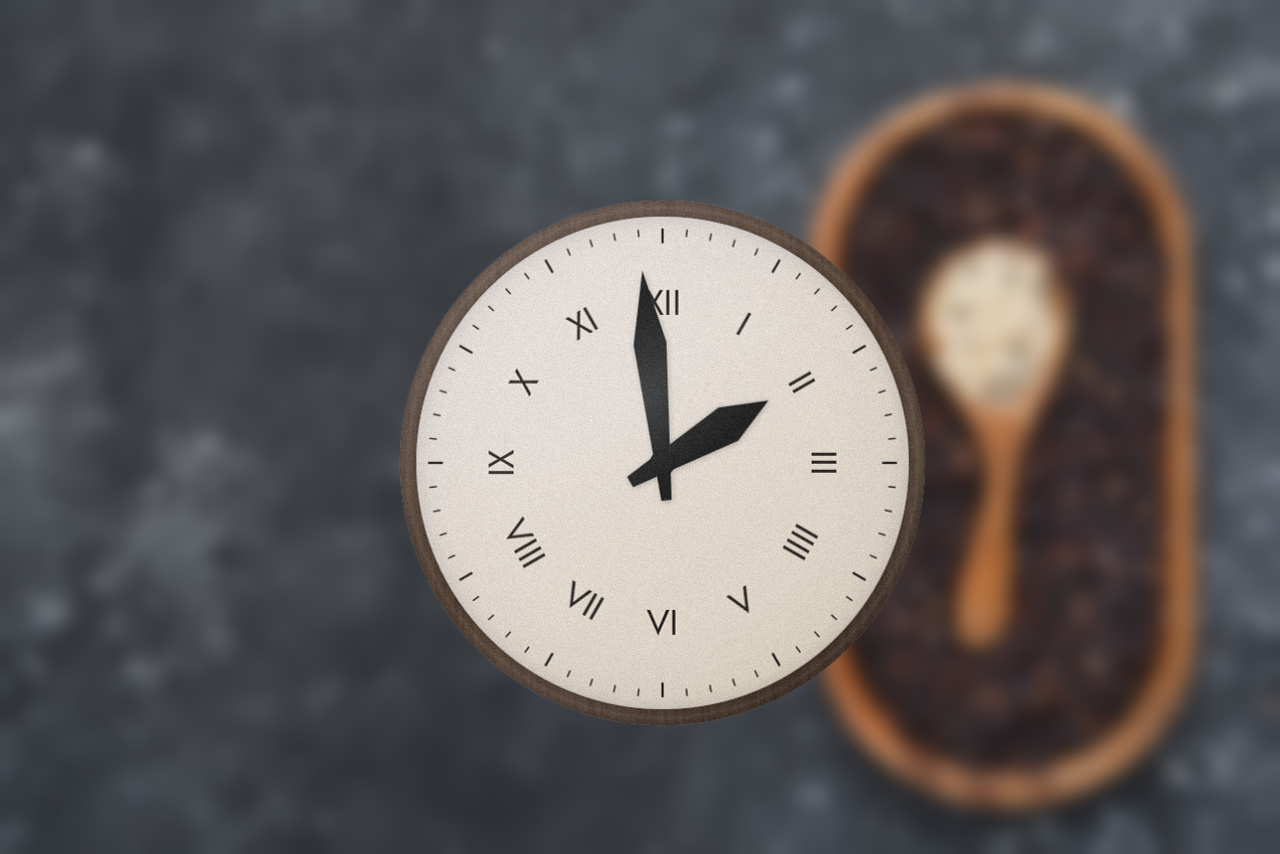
1 h 59 min
